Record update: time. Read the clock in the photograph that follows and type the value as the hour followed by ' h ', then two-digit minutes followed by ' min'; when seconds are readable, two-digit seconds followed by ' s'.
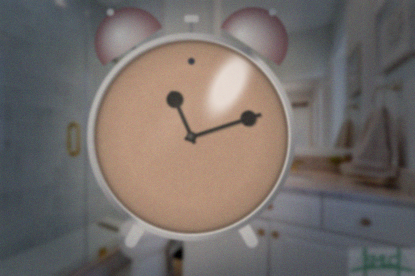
11 h 12 min
